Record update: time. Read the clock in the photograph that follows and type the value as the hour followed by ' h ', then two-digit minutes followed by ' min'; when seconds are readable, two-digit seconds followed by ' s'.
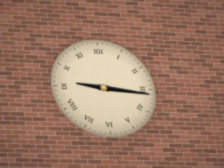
9 h 16 min
